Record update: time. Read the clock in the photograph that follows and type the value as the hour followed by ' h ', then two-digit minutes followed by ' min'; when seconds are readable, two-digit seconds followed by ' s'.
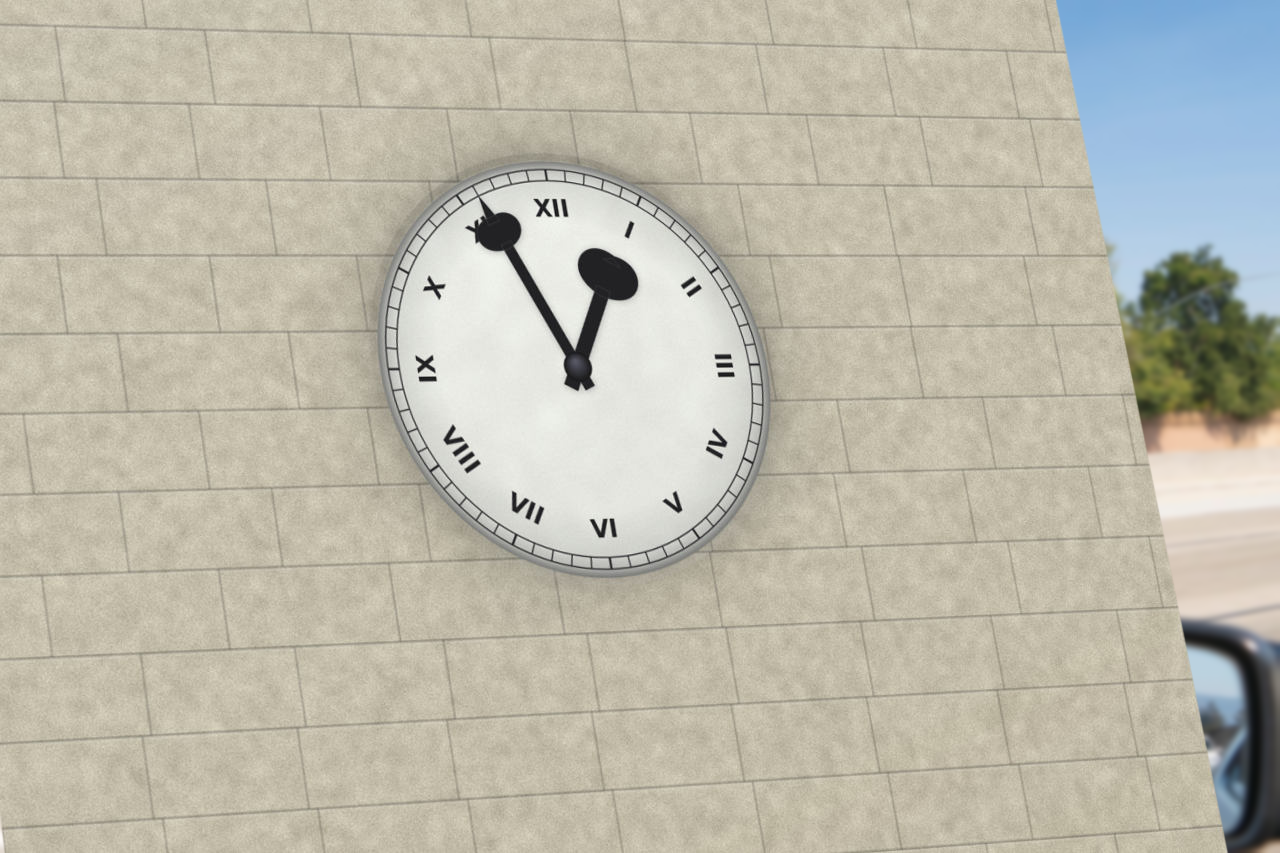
12 h 56 min
